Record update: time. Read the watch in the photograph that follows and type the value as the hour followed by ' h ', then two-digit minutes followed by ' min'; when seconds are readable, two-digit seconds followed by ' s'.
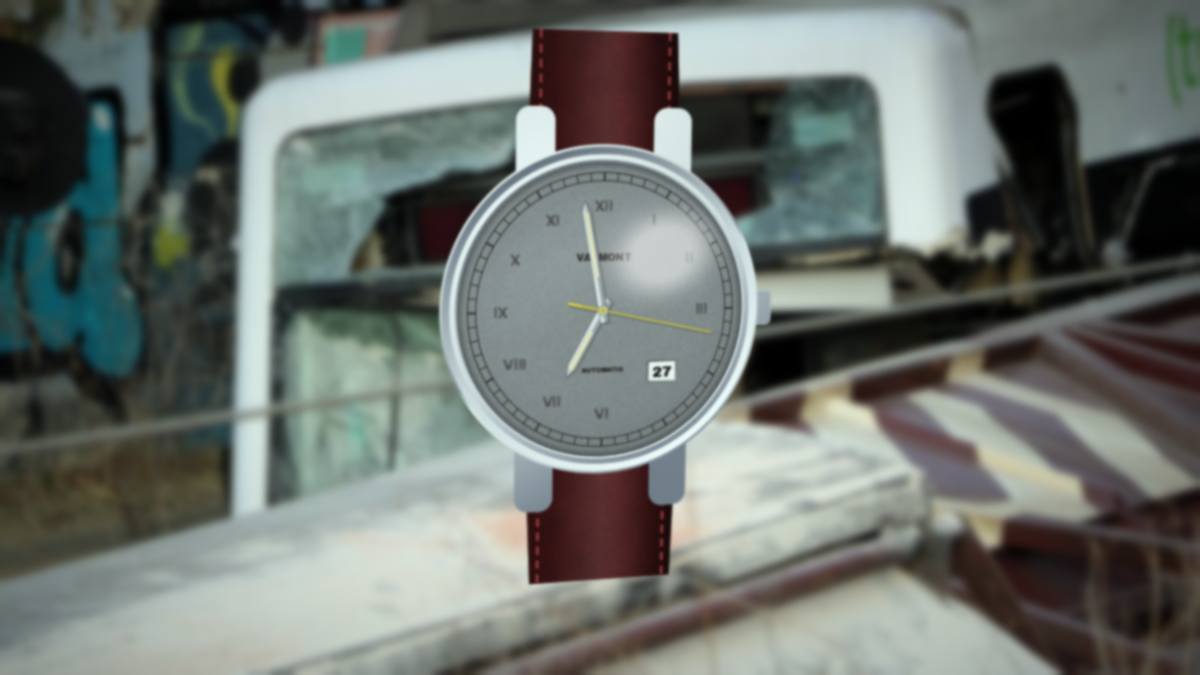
6 h 58 min 17 s
